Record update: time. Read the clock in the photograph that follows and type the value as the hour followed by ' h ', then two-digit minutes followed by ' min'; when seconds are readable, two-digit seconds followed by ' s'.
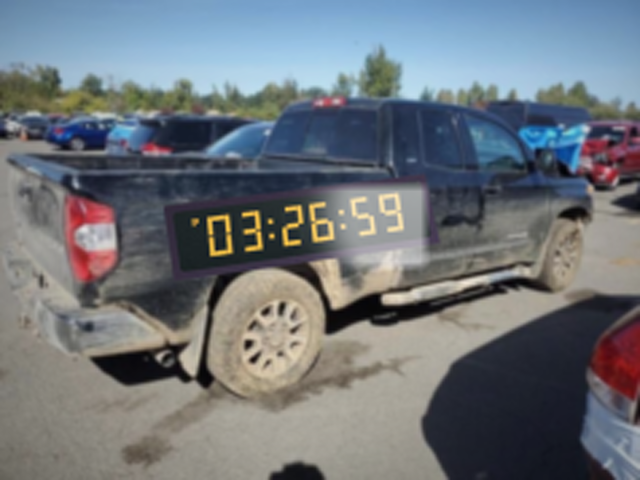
3 h 26 min 59 s
